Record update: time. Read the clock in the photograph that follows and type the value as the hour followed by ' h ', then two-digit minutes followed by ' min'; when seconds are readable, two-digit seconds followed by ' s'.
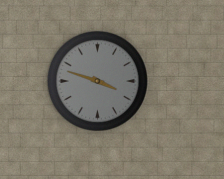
3 h 48 min
